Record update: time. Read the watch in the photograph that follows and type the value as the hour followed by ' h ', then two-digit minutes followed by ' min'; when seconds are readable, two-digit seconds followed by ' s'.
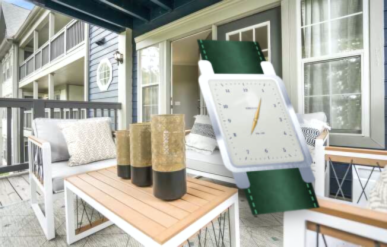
7 h 05 min
